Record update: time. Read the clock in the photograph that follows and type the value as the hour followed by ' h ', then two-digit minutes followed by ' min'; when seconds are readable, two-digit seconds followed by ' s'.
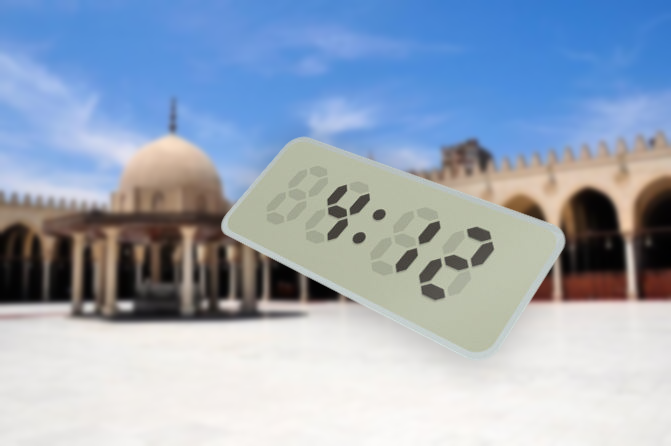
4 h 12 min
